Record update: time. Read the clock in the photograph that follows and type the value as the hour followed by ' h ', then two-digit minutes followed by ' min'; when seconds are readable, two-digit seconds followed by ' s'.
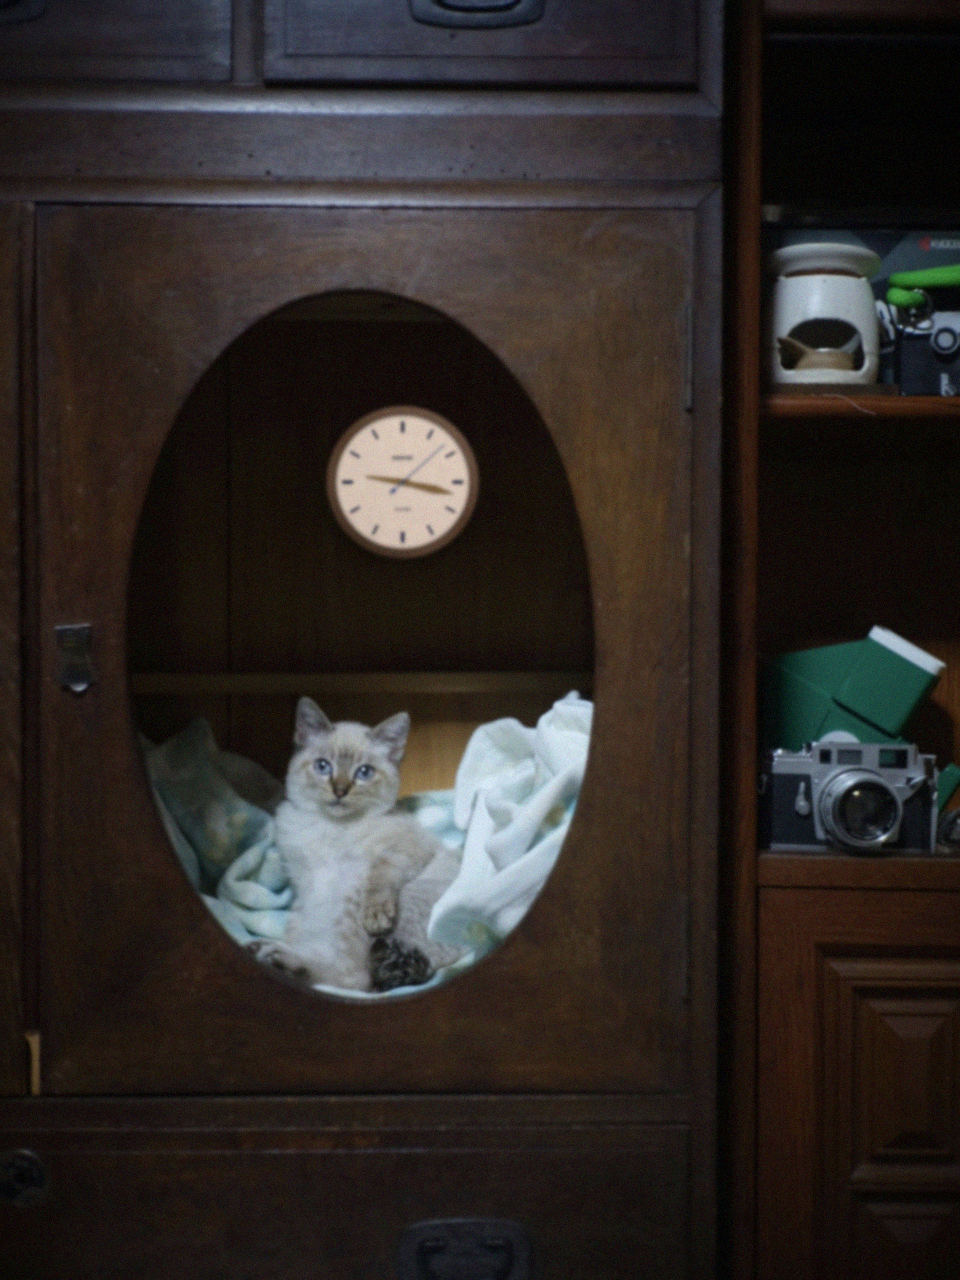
9 h 17 min 08 s
